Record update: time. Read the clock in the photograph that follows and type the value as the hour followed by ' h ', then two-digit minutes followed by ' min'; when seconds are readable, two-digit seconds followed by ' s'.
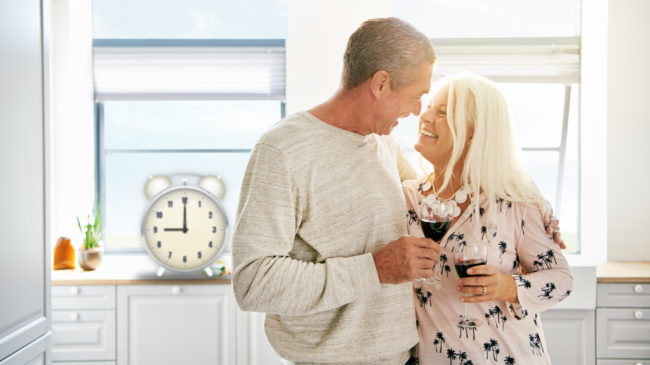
9 h 00 min
